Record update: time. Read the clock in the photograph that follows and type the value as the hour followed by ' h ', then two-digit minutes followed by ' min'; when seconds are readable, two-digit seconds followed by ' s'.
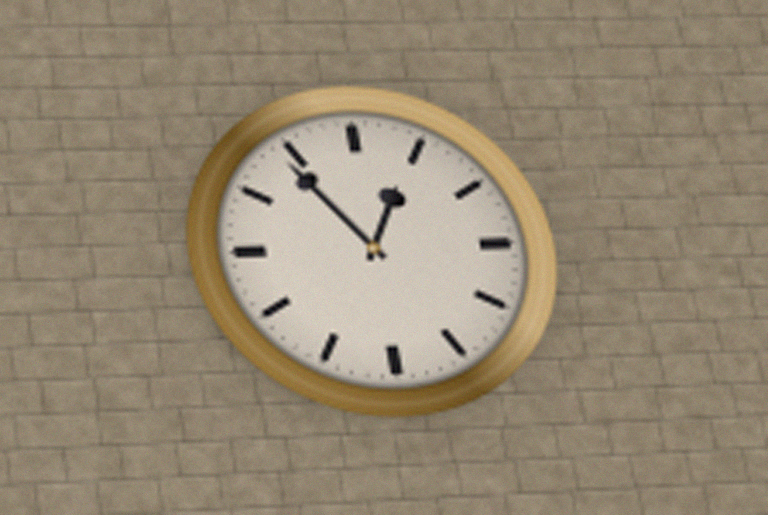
12 h 54 min
